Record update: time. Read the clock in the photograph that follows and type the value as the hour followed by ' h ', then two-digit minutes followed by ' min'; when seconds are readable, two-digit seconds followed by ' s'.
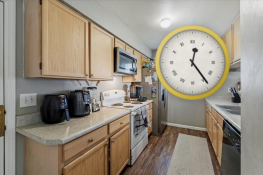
12 h 24 min
